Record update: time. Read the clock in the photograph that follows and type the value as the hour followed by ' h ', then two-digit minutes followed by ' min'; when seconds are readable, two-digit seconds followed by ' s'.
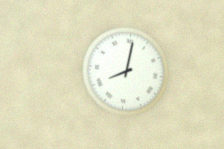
8 h 01 min
